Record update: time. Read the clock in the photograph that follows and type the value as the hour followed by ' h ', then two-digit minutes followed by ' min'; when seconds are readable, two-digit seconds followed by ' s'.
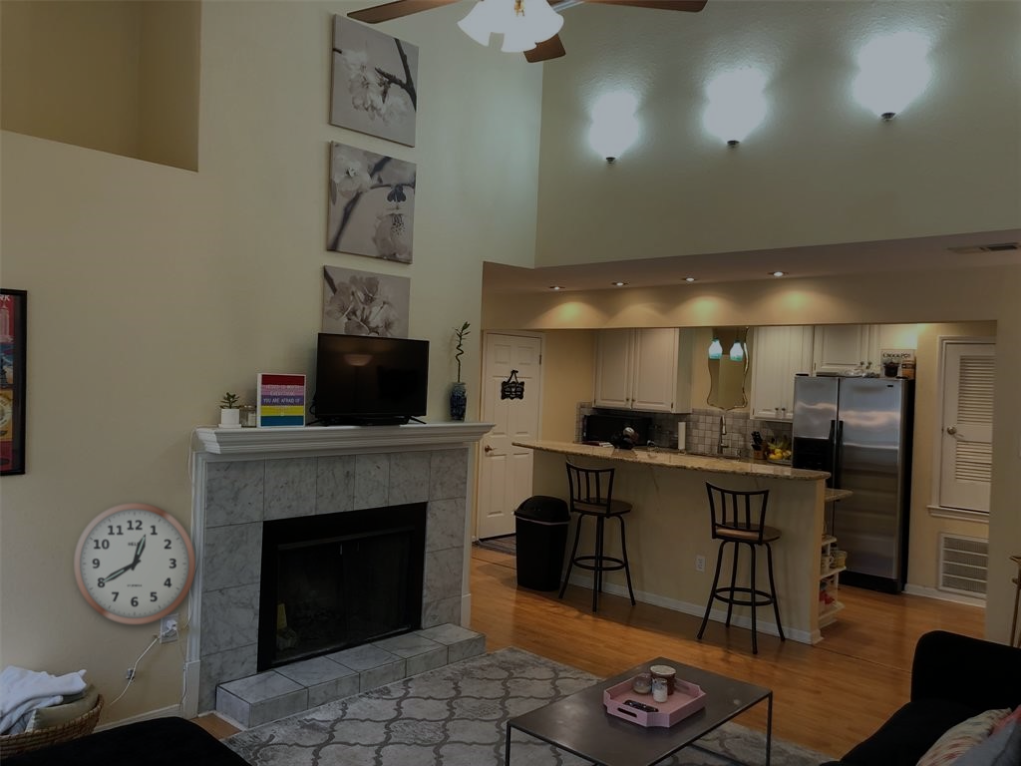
12 h 40 min
